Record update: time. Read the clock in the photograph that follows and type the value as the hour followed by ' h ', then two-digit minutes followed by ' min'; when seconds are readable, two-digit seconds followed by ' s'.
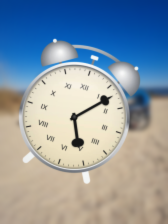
5 h 07 min
